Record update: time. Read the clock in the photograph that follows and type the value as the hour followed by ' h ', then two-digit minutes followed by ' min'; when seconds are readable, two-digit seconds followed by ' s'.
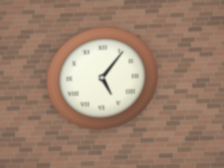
5 h 06 min
